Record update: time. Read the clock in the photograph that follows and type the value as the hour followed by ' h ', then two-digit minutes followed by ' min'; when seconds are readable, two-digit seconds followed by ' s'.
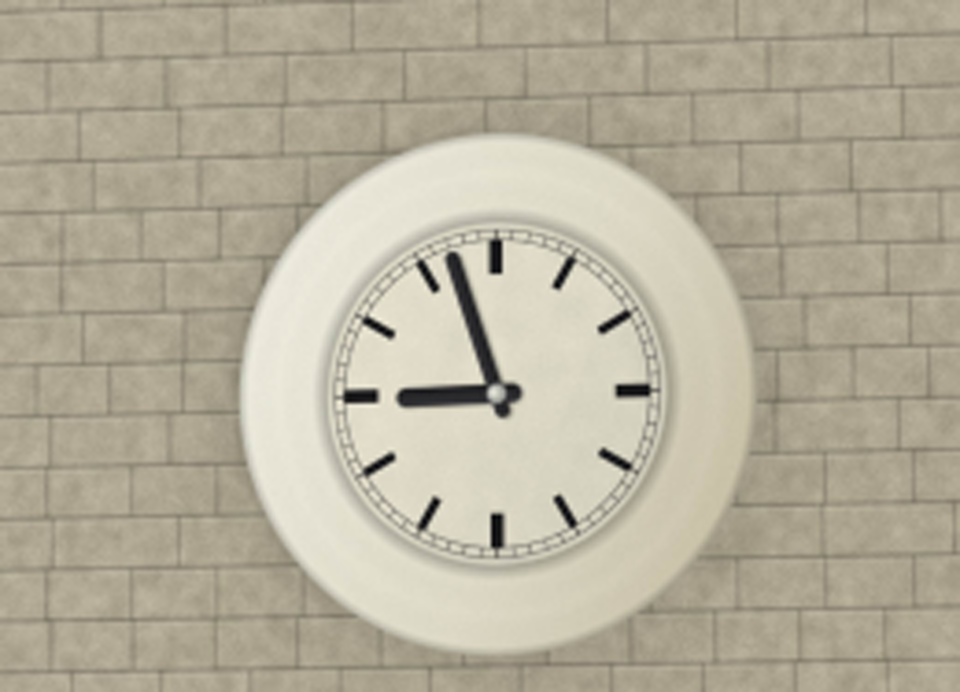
8 h 57 min
